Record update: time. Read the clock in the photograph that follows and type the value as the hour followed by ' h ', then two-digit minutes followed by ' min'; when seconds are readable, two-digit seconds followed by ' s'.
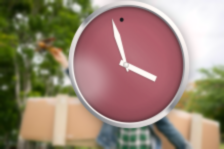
3 h 58 min
